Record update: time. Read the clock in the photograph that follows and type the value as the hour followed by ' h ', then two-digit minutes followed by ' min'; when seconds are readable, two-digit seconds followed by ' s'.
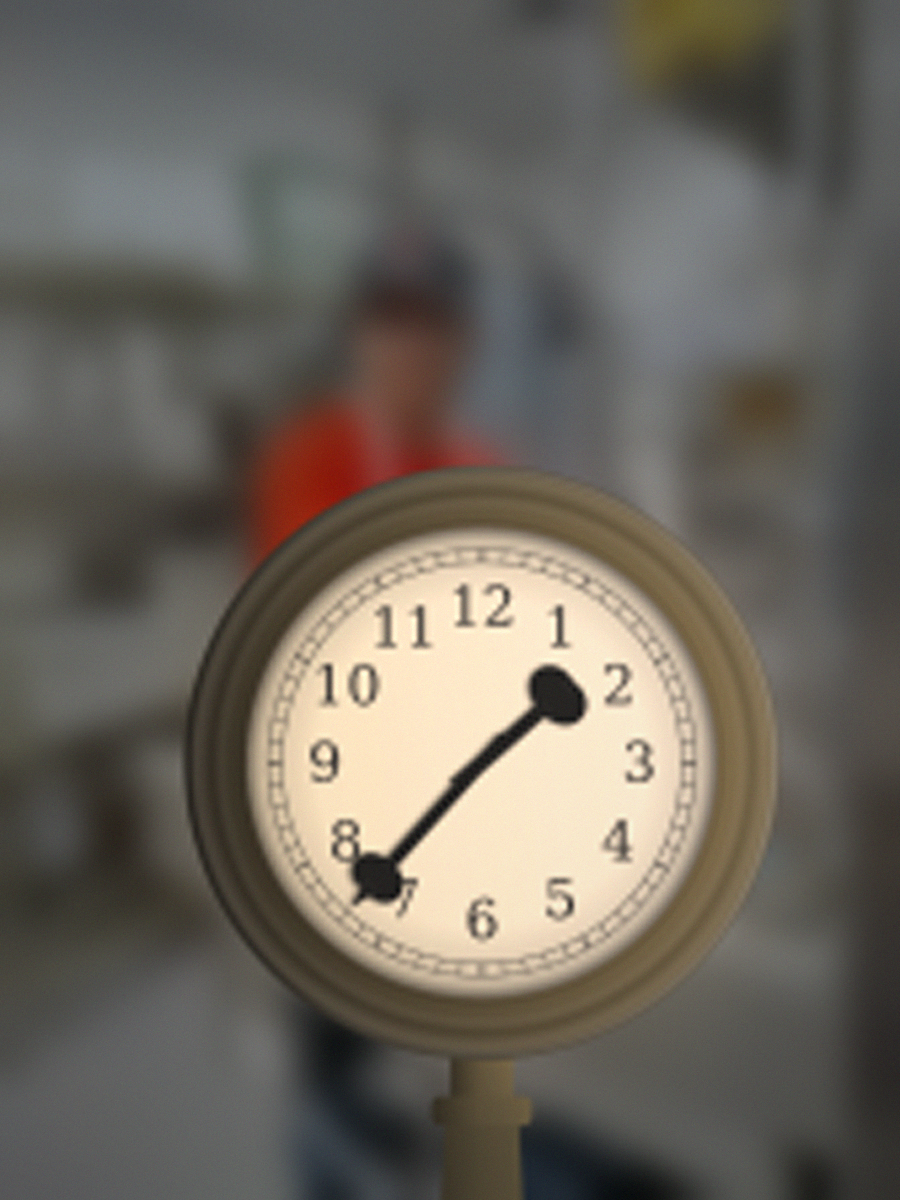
1 h 37 min
